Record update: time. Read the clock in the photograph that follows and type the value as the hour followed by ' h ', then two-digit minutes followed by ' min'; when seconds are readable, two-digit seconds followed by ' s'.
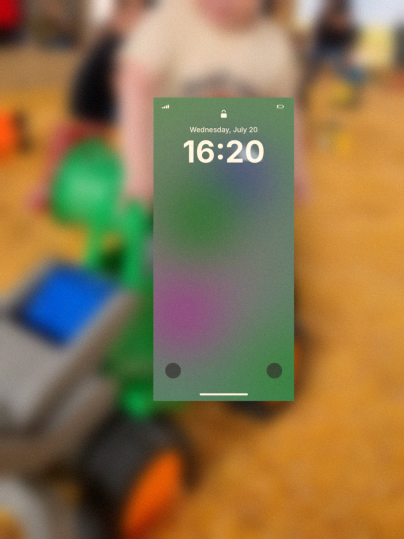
16 h 20 min
